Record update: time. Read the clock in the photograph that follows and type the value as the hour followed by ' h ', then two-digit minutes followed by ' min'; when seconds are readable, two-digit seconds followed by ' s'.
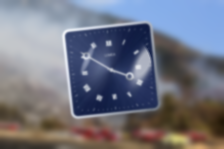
3 h 51 min
